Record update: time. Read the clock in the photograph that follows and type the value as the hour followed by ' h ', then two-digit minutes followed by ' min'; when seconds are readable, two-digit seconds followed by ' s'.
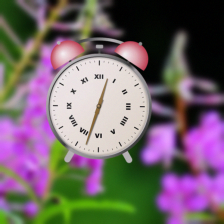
12 h 33 min
